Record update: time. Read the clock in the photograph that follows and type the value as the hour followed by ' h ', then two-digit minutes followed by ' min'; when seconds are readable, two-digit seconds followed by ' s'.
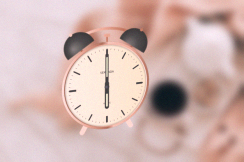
6 h 00 min
